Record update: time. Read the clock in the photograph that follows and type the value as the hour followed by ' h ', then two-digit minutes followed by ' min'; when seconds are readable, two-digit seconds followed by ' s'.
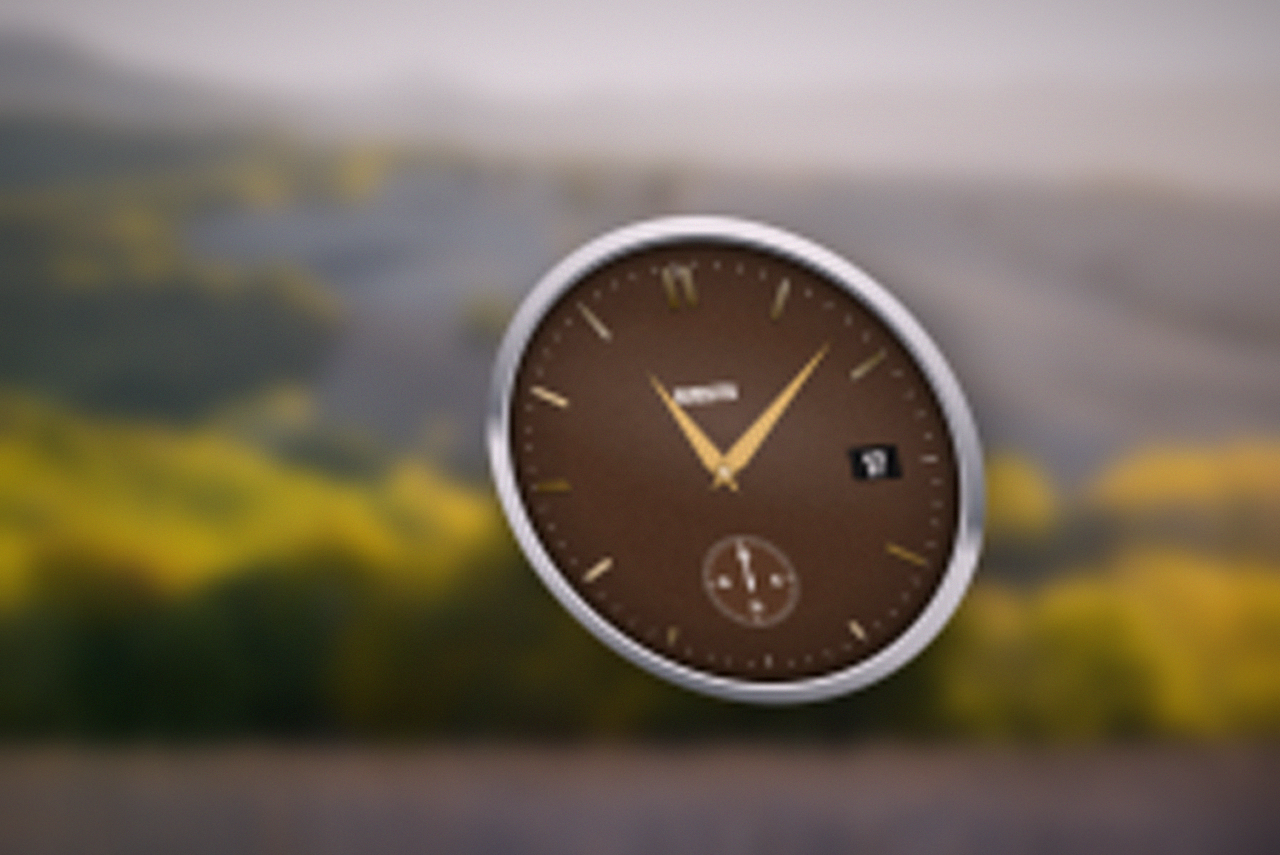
11 h 08 min
